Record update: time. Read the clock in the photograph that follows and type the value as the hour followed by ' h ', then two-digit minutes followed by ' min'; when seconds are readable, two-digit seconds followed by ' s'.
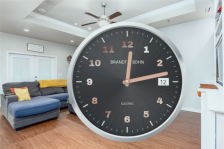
12 h 13 min
